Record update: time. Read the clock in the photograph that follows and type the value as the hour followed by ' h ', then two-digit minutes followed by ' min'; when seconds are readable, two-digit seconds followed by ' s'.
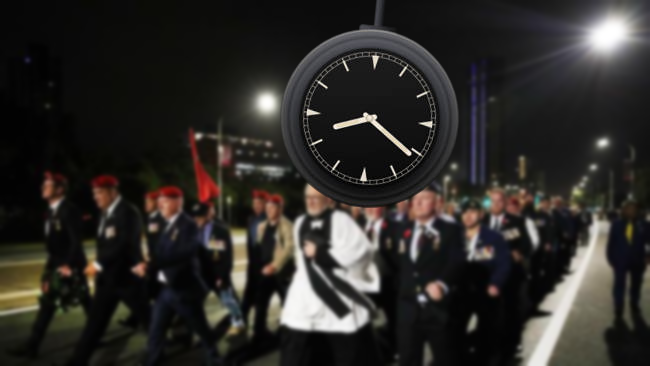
8 h 21 min
